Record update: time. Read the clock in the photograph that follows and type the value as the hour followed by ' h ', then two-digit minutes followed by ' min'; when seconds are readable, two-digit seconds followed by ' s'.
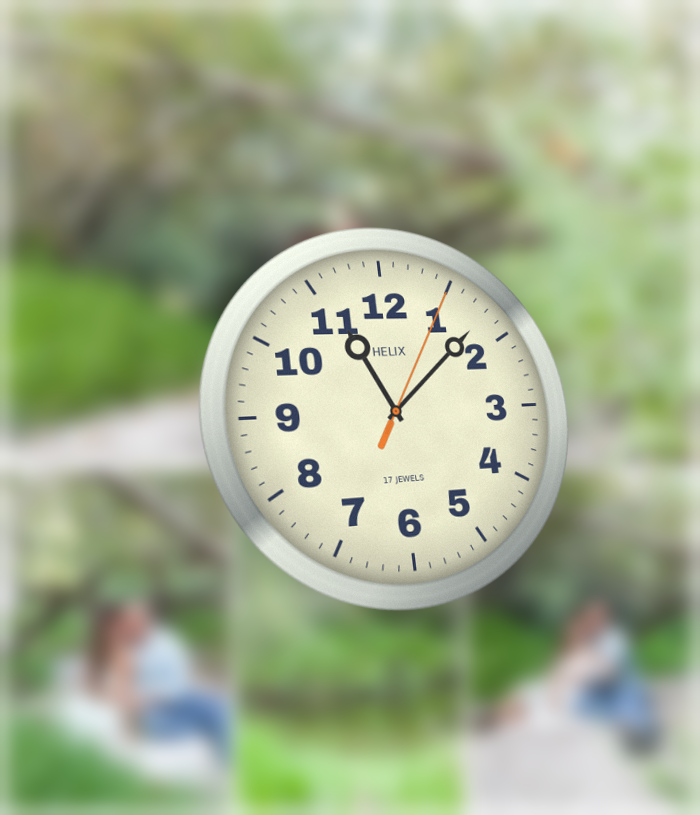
11 h 08 min 05 s
